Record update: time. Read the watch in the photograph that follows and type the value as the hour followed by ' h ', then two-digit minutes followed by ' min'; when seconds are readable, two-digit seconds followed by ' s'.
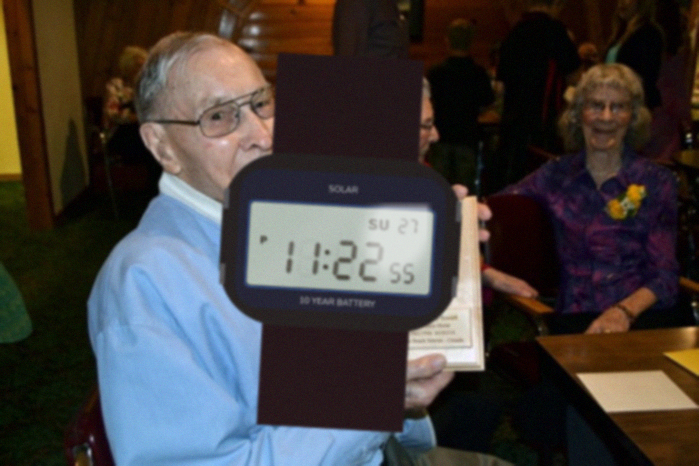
11 h 22 min 55 s
